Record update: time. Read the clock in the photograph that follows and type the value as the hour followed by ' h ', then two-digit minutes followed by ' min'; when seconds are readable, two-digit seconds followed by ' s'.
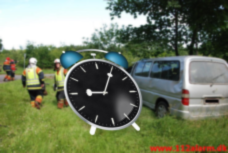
9 h 05 min
